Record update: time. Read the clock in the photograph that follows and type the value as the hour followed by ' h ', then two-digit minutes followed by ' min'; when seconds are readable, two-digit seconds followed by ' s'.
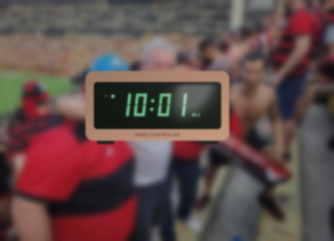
10 h 01 min
